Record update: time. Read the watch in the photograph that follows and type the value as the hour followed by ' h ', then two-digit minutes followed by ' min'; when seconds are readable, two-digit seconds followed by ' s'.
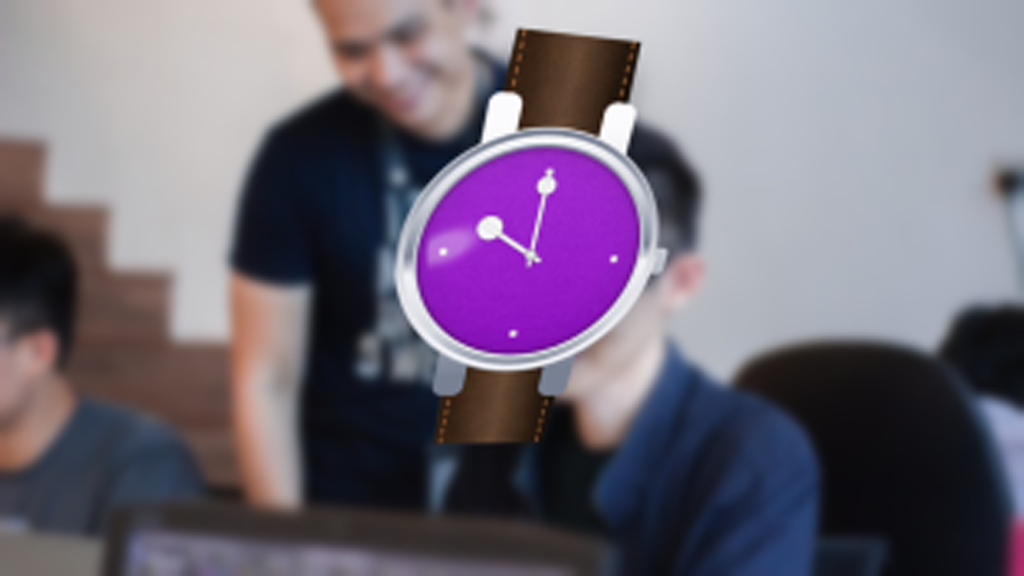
10 h 00 min
